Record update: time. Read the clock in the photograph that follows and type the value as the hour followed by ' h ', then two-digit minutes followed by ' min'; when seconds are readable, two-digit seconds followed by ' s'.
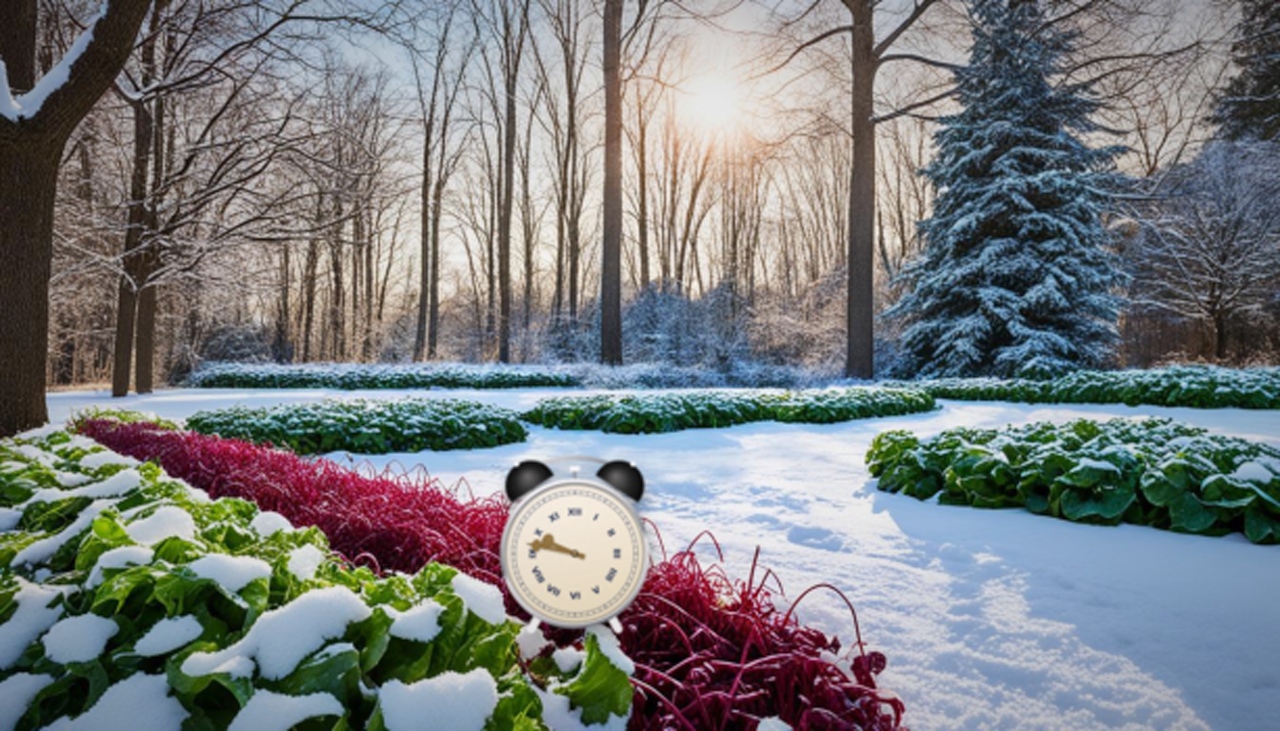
9 h 47 min
